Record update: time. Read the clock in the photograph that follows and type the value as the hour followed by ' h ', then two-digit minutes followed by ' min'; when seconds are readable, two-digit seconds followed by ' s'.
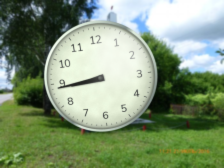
8 h 44 min
